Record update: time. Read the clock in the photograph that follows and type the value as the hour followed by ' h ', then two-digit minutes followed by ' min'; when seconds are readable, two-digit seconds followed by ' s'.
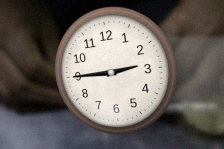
2 h 45 min
